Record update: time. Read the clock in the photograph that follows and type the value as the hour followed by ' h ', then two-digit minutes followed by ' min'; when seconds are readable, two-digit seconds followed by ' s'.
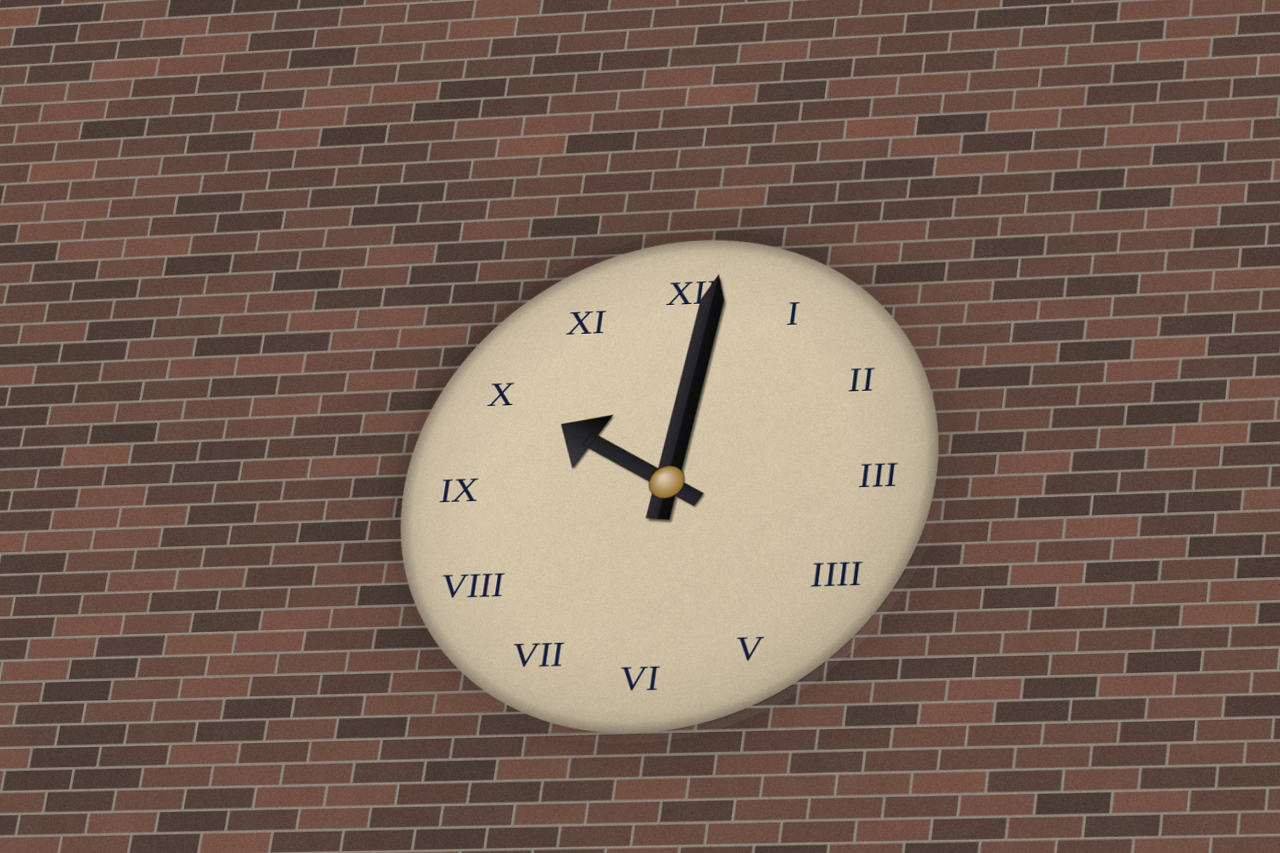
10 h 01 min
